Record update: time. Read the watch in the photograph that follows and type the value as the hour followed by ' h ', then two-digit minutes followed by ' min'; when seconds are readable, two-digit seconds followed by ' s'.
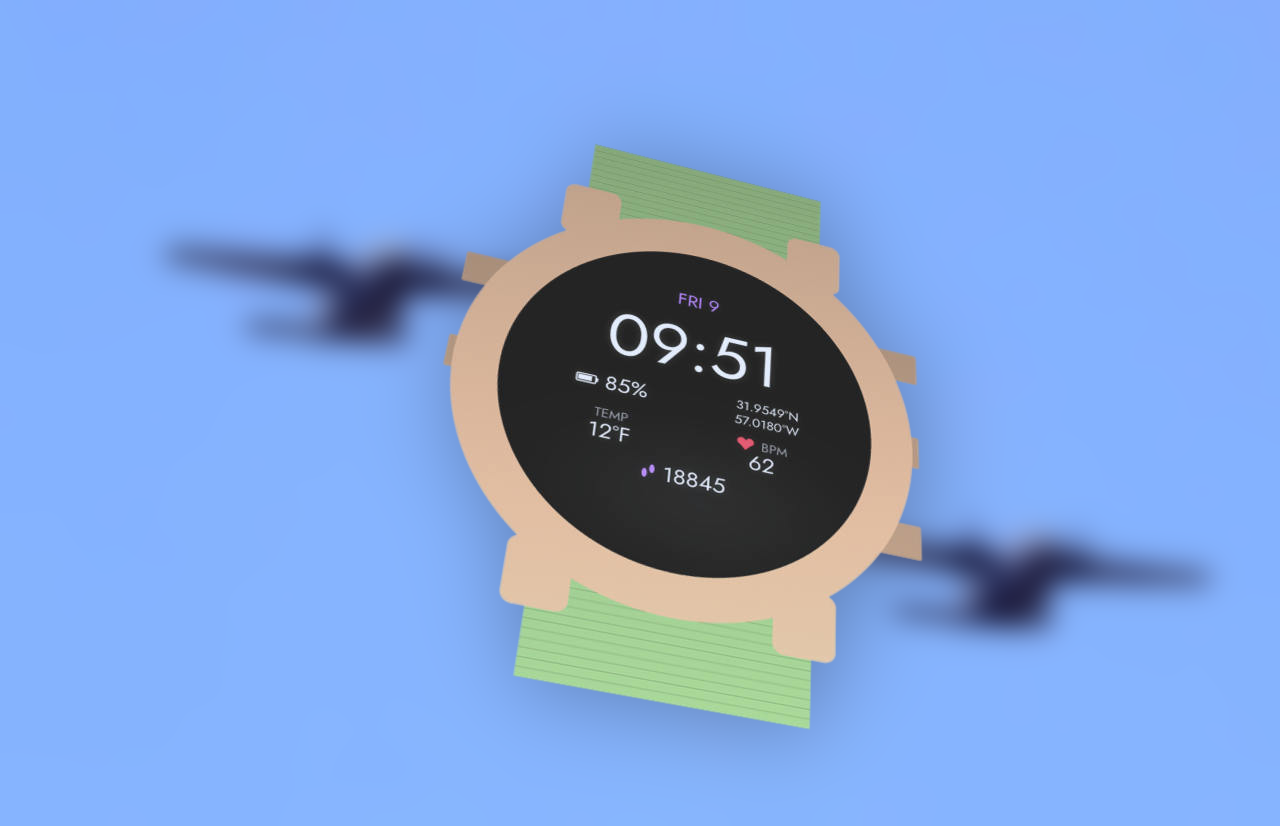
9 h 51 min
